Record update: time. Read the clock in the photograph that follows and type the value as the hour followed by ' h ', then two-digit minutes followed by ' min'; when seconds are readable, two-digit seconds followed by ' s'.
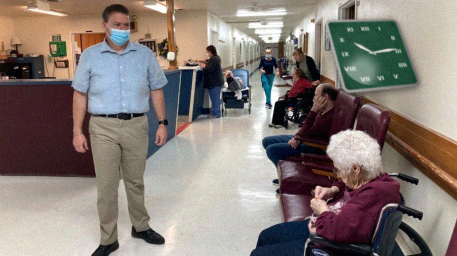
10 h 14 min
